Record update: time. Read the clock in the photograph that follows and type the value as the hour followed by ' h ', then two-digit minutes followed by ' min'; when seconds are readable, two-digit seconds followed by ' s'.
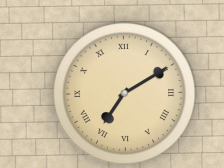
7 h 10 min
